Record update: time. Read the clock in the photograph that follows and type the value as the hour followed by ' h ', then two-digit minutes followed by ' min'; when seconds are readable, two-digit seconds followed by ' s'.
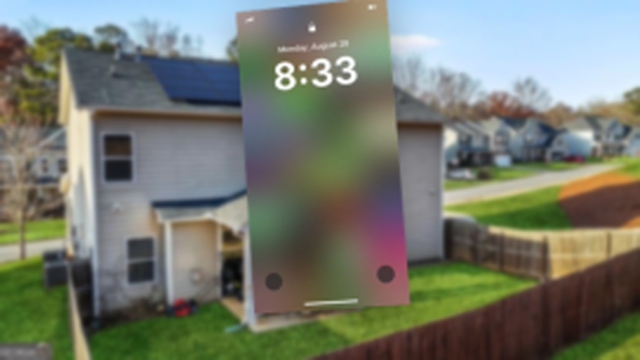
8 h 33 min
